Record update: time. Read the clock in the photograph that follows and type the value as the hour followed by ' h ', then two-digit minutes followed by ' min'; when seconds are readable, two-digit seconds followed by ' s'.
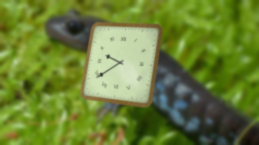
9 h 39 min
